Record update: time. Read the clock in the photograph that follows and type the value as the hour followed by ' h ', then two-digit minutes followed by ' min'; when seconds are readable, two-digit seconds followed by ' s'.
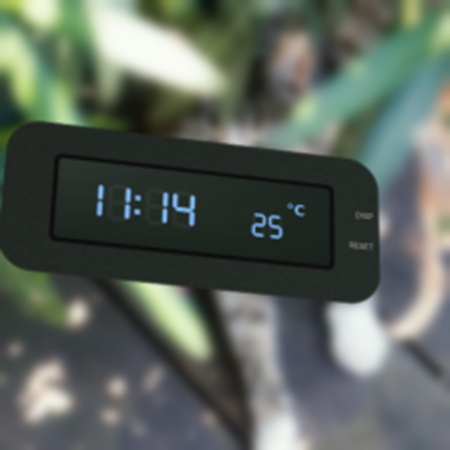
11 h 14 min
